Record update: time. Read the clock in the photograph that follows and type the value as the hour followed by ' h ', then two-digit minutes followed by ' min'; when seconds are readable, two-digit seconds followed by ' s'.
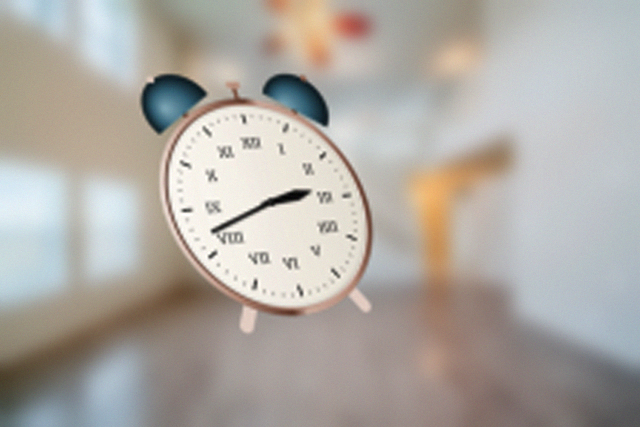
2 h 42 min
